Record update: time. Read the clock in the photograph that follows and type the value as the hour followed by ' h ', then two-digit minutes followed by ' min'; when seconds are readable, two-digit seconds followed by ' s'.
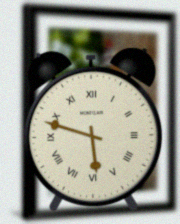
5 h 48 min
